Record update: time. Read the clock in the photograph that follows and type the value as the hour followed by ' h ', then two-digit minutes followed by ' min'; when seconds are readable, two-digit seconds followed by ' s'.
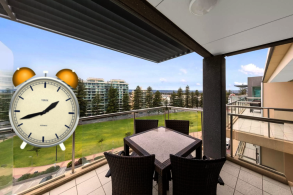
1 h 42 min
